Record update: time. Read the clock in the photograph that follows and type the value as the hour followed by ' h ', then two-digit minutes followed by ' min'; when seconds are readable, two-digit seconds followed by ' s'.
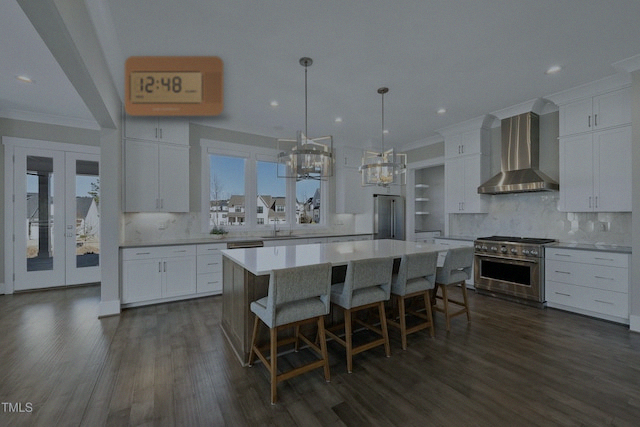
12 h 48 min
